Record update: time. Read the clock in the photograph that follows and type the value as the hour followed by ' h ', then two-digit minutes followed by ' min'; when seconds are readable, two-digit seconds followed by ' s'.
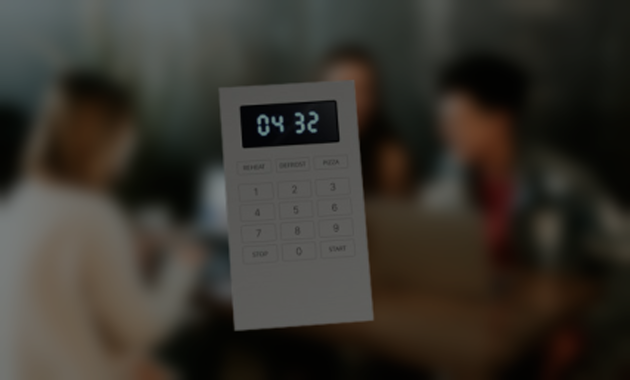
4 h 32 min
